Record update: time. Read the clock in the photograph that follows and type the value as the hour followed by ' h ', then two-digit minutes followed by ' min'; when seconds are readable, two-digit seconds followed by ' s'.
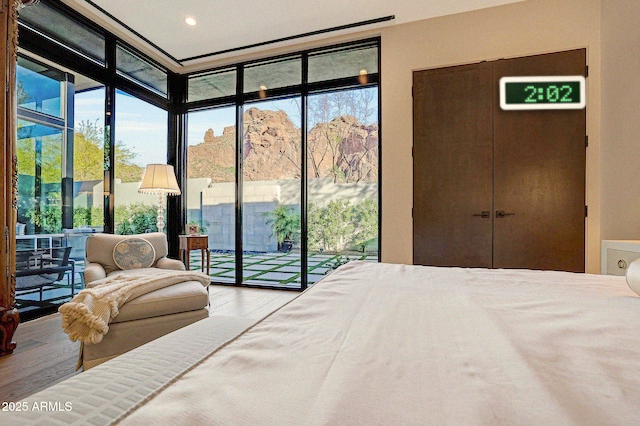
2 h 02 min
